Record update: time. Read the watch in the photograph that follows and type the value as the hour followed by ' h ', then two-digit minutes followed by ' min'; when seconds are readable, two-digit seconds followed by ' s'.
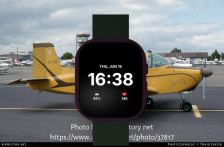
16 h 38 min
